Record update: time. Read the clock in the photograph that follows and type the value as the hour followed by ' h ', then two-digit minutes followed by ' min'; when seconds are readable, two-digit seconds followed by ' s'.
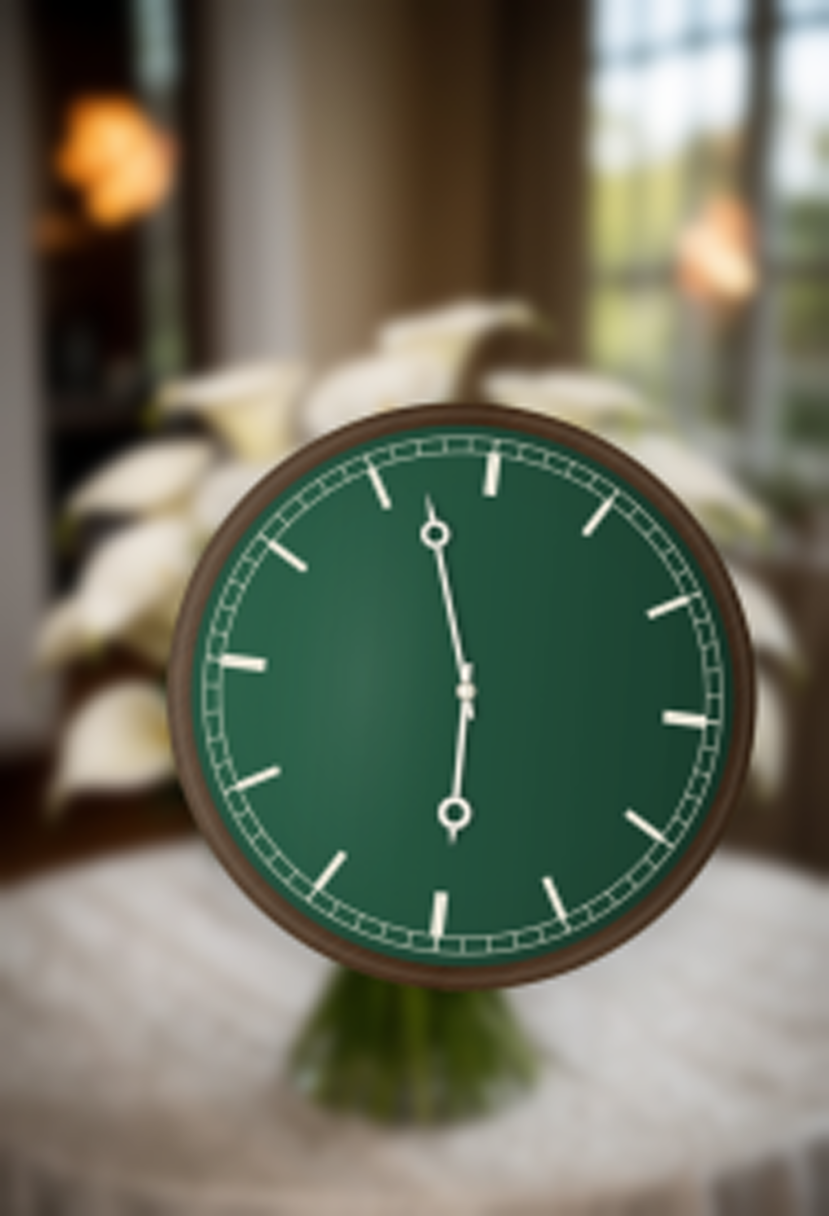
5 h 57 min
